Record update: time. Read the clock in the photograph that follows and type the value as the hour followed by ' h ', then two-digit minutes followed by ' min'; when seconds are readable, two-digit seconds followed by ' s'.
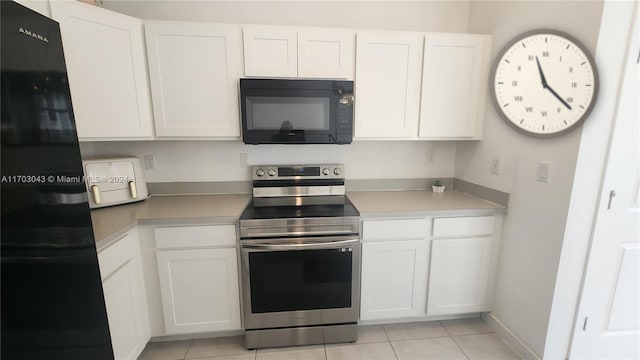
11 h 22 min
